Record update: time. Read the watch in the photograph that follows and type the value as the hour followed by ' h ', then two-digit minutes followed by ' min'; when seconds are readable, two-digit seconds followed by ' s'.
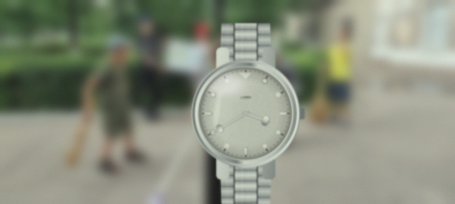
3 h 40 min
